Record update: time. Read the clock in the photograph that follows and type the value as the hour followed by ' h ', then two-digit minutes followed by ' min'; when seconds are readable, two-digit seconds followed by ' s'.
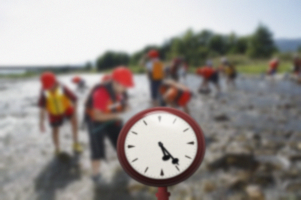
5 h 24 min
